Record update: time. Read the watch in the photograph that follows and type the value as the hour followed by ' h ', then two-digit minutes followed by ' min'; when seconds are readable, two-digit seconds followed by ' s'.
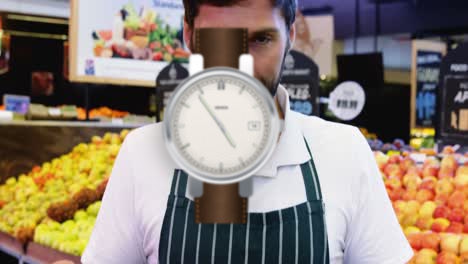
4 h 54 min
